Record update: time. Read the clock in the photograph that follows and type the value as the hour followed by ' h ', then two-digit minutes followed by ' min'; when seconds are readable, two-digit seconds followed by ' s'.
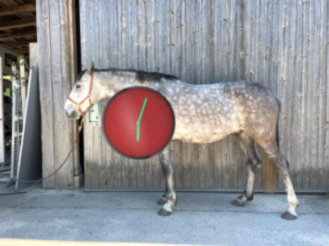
6 h 03 min
